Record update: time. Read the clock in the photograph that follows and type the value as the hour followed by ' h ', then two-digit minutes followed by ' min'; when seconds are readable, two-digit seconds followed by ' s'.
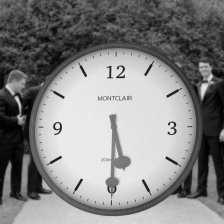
5 h 30 min
